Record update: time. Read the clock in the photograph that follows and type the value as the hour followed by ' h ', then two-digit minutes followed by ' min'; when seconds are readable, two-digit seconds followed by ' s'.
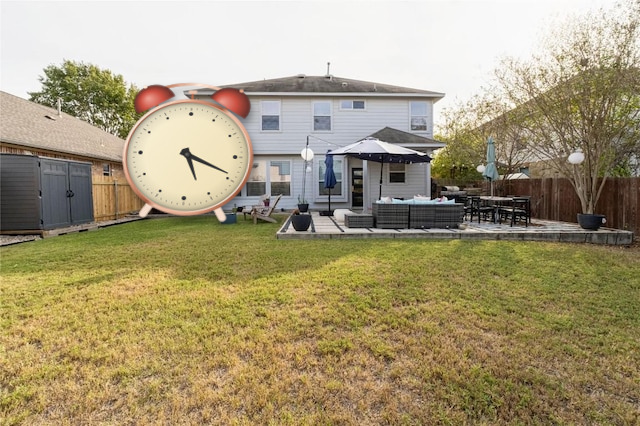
5 h 19 min
